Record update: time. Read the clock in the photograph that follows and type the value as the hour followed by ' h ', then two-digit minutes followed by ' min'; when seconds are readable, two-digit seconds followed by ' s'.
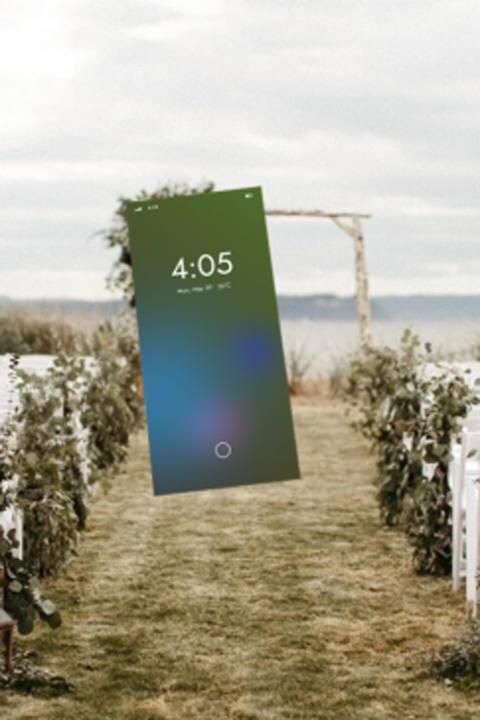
4 h 05 min
